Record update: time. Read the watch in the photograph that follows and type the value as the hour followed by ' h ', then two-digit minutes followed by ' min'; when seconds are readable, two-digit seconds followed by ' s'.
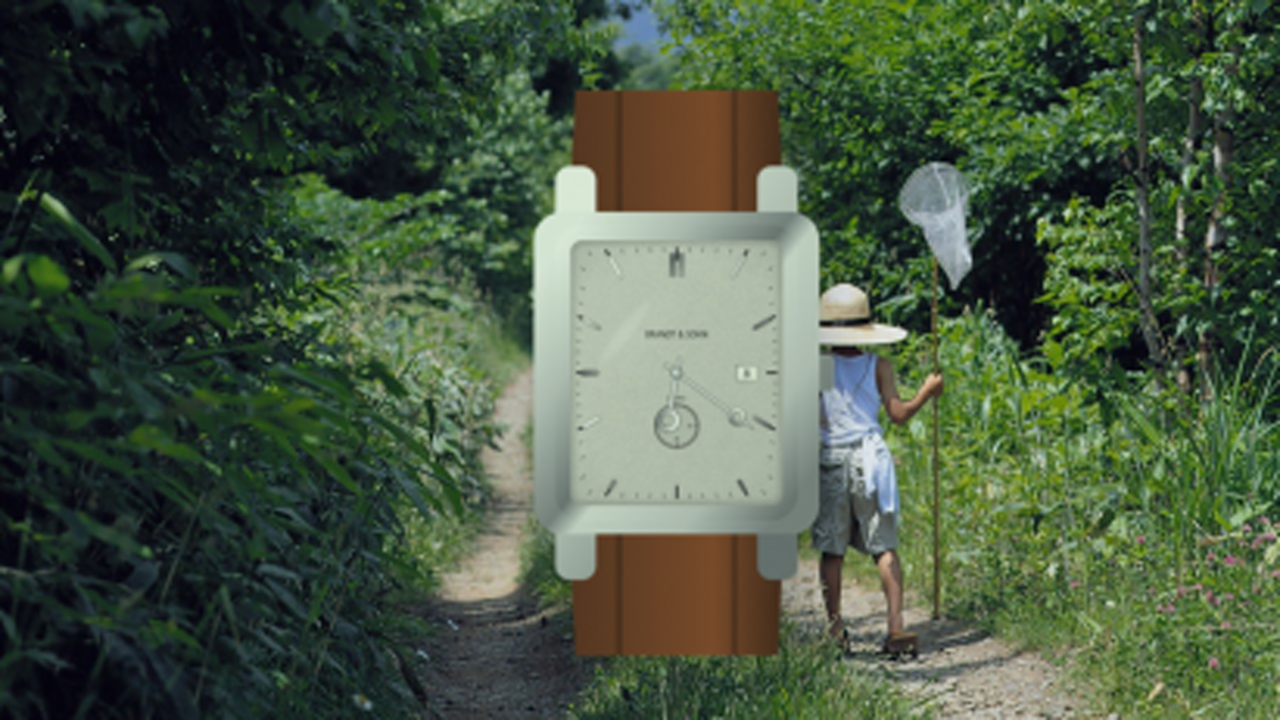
6 h 21 min
